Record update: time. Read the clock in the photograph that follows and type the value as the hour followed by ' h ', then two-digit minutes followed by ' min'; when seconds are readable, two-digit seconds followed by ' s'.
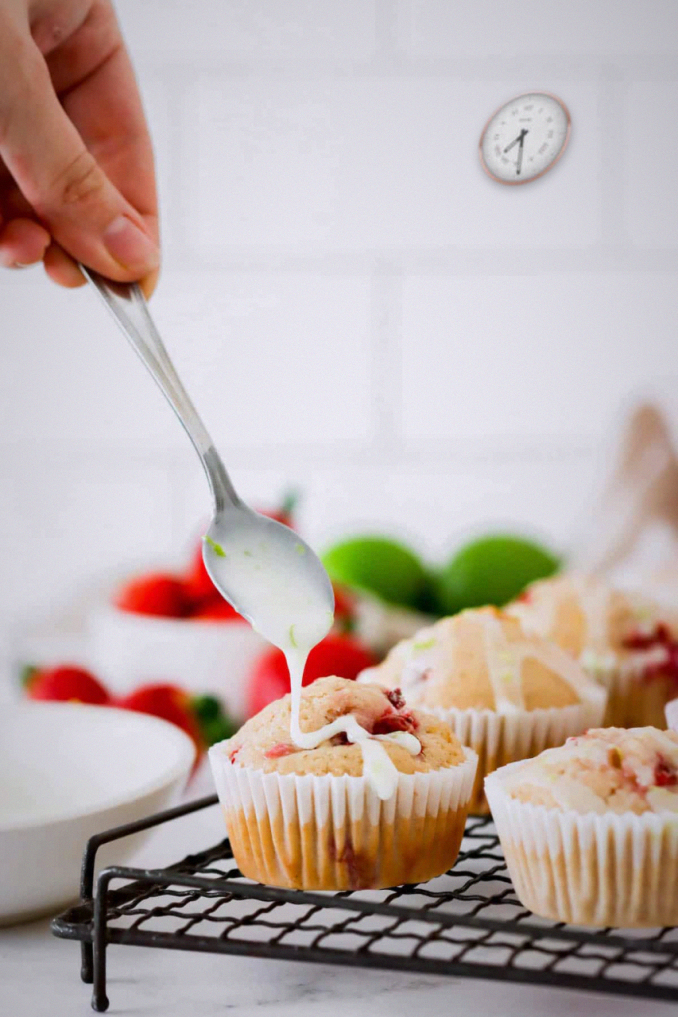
7 h 29 min
